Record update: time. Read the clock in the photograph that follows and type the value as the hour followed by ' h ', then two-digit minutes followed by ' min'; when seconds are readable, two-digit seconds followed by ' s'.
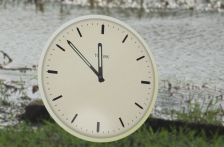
11 h 52 min
